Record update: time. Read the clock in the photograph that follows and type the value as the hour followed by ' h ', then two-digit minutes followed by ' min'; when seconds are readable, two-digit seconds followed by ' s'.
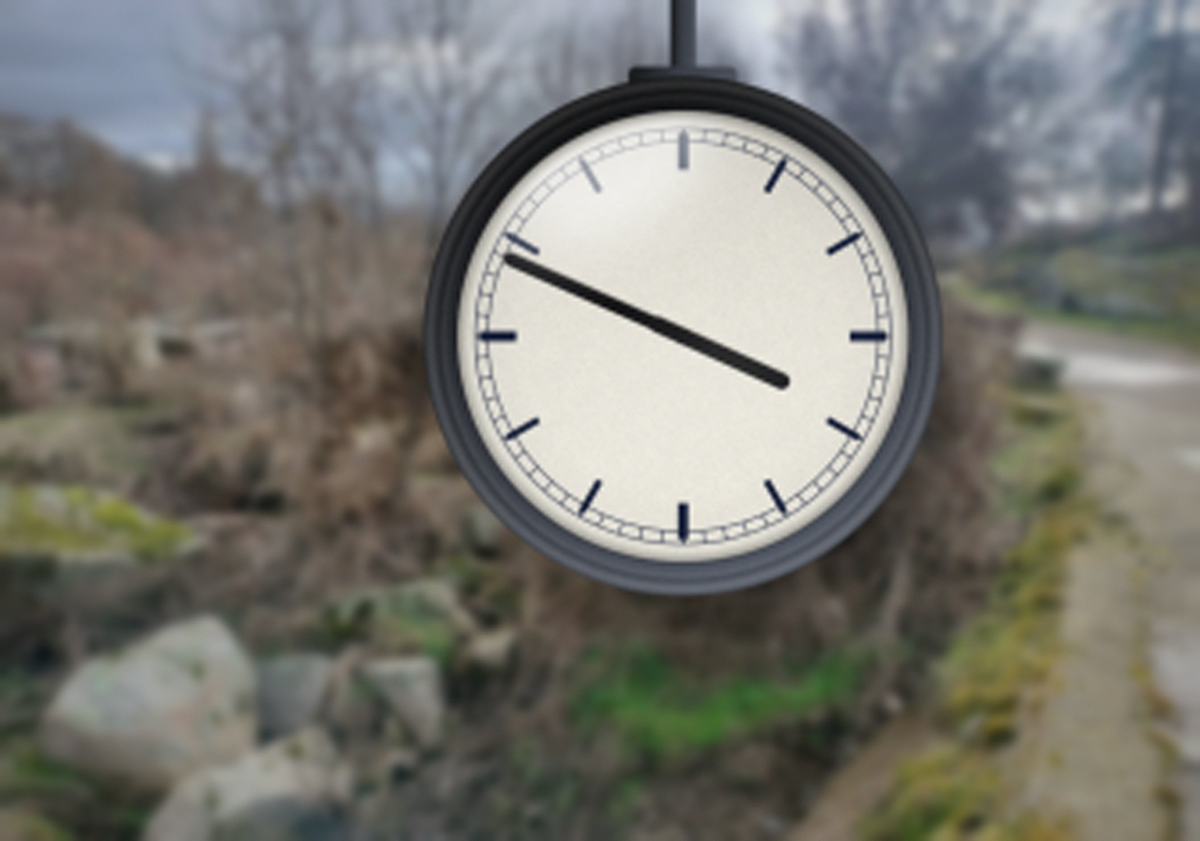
3 h 49 min
